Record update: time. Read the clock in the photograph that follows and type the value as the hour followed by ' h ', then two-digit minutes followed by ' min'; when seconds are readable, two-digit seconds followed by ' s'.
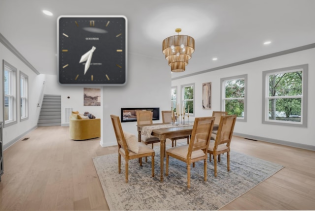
7 h 33 min
